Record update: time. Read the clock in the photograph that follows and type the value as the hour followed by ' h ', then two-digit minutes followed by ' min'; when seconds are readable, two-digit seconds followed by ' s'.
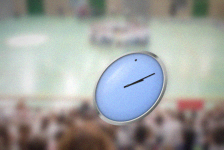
2 h 10 min
